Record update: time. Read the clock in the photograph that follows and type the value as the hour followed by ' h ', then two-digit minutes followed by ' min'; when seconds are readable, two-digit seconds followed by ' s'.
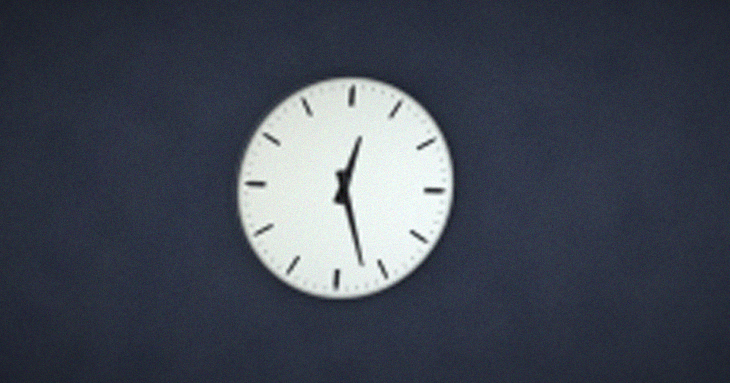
12 h 27 min
